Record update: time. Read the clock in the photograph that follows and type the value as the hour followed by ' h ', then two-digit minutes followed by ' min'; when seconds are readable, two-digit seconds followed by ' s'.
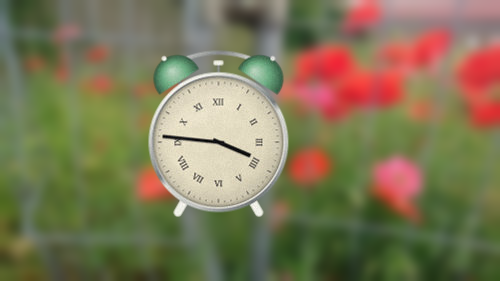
3 h 46 min
